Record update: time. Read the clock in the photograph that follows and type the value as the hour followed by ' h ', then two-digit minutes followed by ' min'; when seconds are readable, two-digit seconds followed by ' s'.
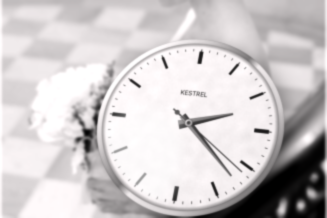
2 h 22 min 21 s
